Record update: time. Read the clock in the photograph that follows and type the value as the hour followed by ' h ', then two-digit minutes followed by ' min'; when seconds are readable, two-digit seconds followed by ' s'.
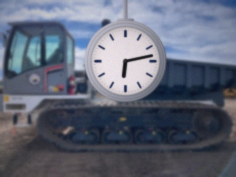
6 h 13 min
